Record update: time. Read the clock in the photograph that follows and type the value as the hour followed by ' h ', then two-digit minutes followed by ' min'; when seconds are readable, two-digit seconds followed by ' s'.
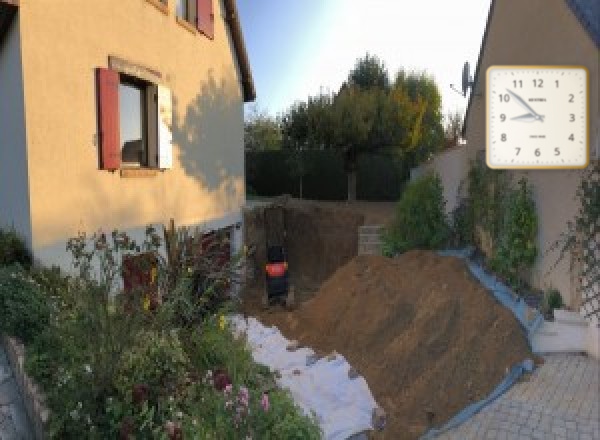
8 h 52 min
